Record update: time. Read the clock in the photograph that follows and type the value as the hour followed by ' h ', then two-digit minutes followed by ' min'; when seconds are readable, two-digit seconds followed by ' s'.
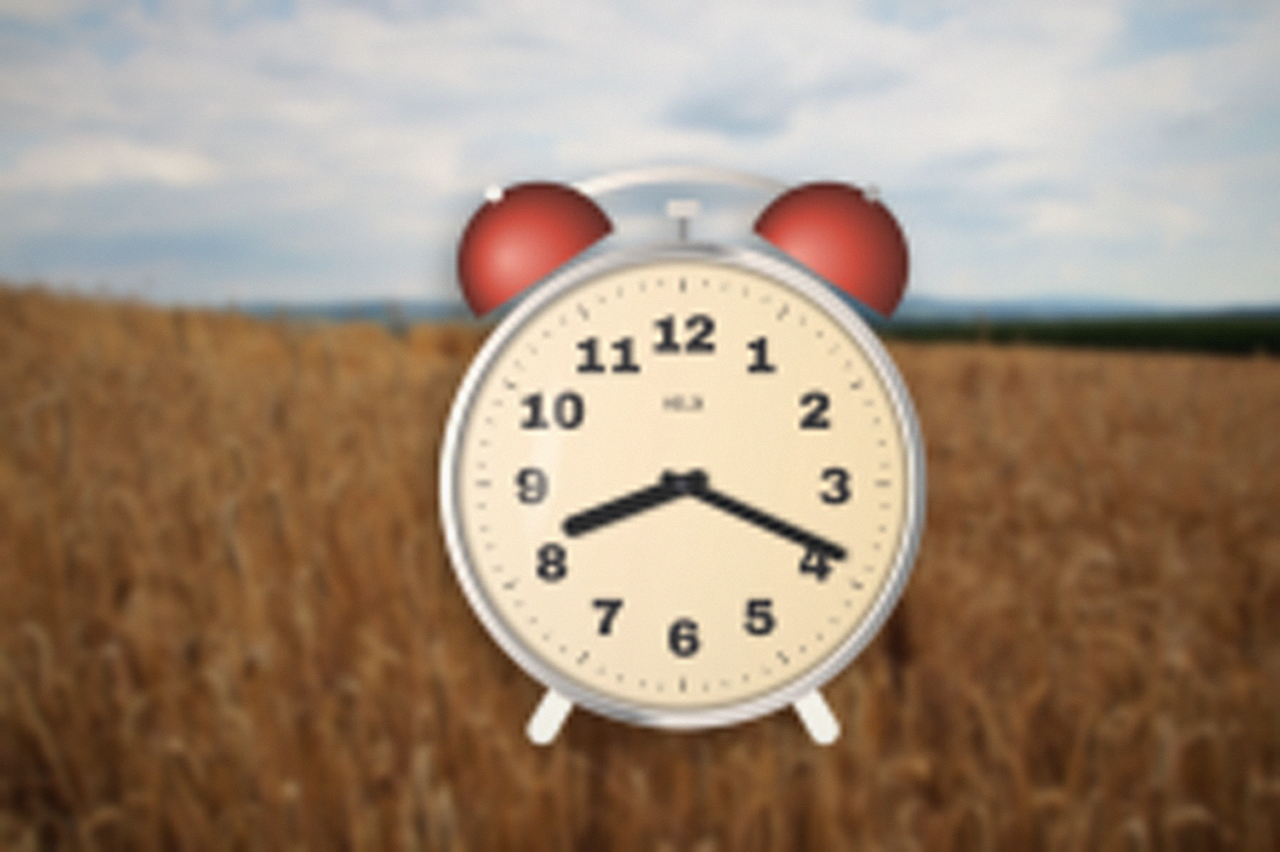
8 h 19 min
